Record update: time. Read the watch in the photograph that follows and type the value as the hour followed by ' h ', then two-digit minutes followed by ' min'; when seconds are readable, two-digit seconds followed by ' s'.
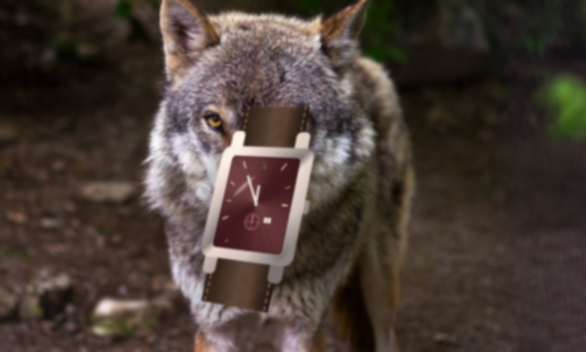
11 h 55 min
